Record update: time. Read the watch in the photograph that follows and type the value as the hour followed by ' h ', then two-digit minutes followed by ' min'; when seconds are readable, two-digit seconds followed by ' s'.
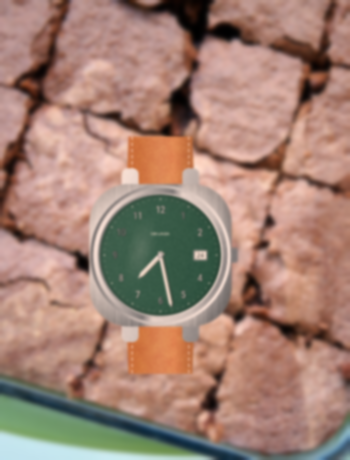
7 h 28 min
